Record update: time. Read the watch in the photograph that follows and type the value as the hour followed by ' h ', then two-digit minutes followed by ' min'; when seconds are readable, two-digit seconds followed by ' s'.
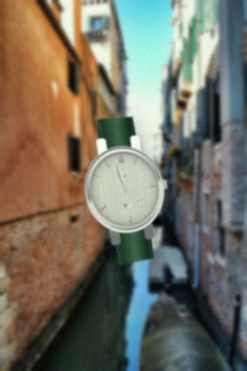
5 h 58 min
